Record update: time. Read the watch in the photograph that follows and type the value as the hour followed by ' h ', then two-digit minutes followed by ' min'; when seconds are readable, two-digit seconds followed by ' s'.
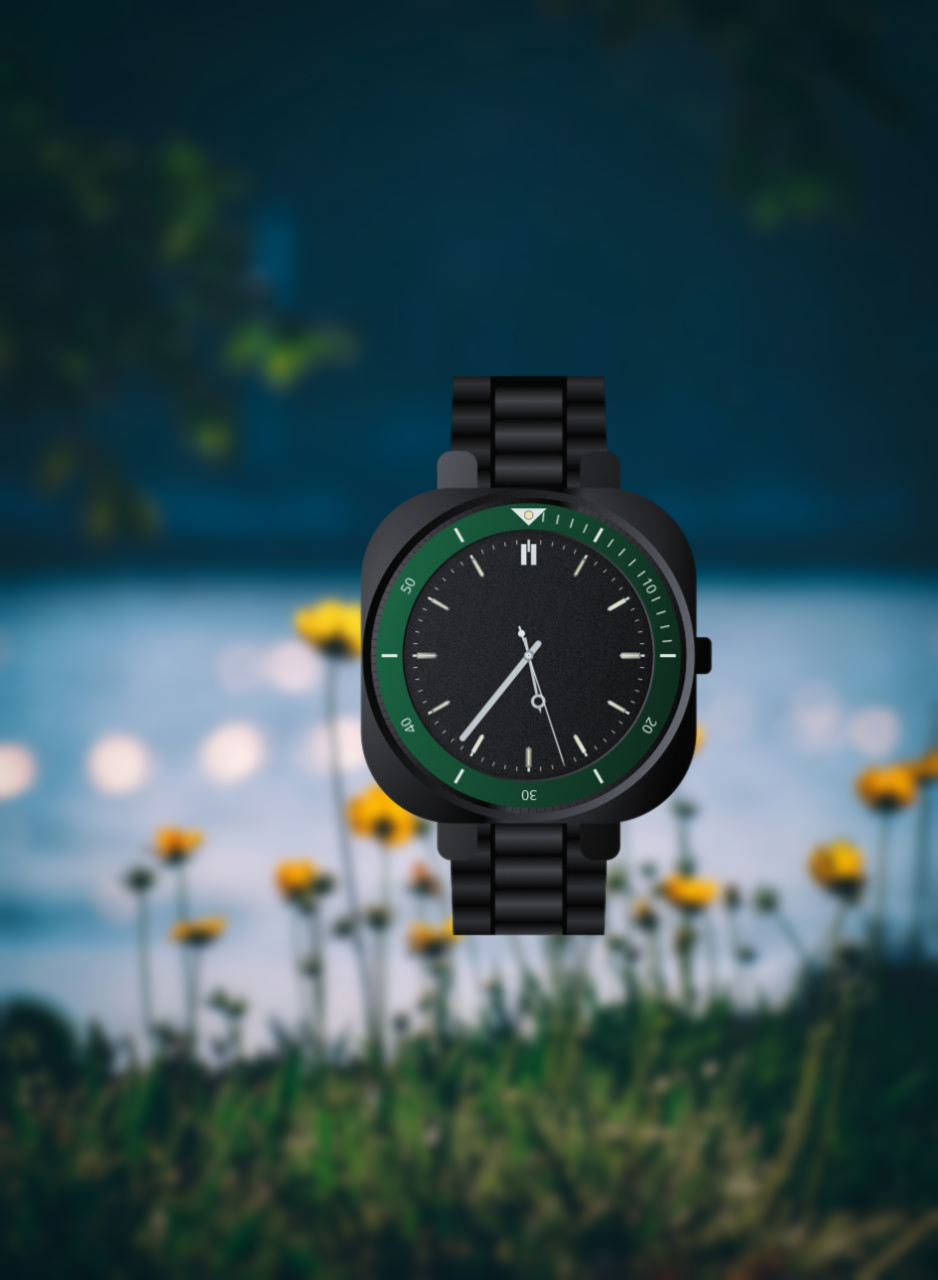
5 h 36 min 27 s
